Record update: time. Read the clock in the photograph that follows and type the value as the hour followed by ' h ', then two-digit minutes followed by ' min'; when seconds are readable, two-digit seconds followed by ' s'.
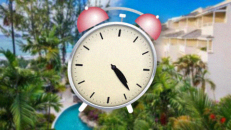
4 h 23 min
